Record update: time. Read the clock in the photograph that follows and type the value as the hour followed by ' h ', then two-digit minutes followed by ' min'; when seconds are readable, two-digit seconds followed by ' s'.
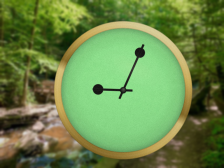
9 h 04 min
